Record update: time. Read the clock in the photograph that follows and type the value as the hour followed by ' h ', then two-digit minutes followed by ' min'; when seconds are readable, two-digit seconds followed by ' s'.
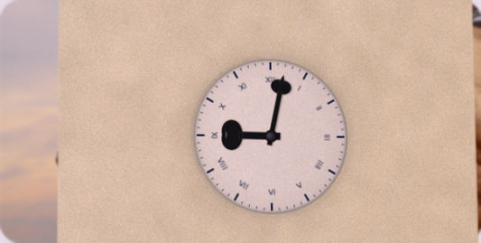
9 h 02 min
